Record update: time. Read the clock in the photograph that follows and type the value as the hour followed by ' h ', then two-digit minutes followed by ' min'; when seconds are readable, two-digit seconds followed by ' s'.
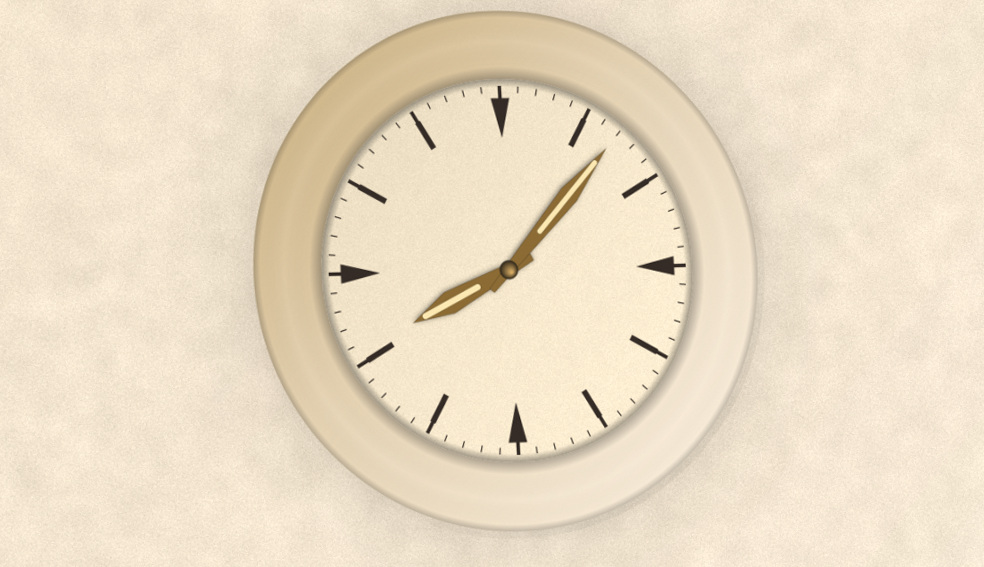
8 h 07 min
